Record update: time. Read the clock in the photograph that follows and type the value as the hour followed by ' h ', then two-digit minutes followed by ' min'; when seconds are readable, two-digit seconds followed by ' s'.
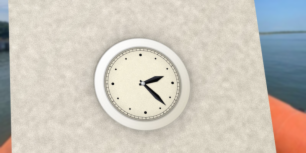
2 h 23 min
